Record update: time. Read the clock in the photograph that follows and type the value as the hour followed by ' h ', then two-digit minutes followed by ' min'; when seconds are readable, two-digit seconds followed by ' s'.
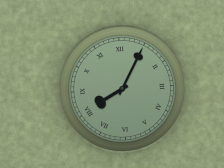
8 h 05 min
